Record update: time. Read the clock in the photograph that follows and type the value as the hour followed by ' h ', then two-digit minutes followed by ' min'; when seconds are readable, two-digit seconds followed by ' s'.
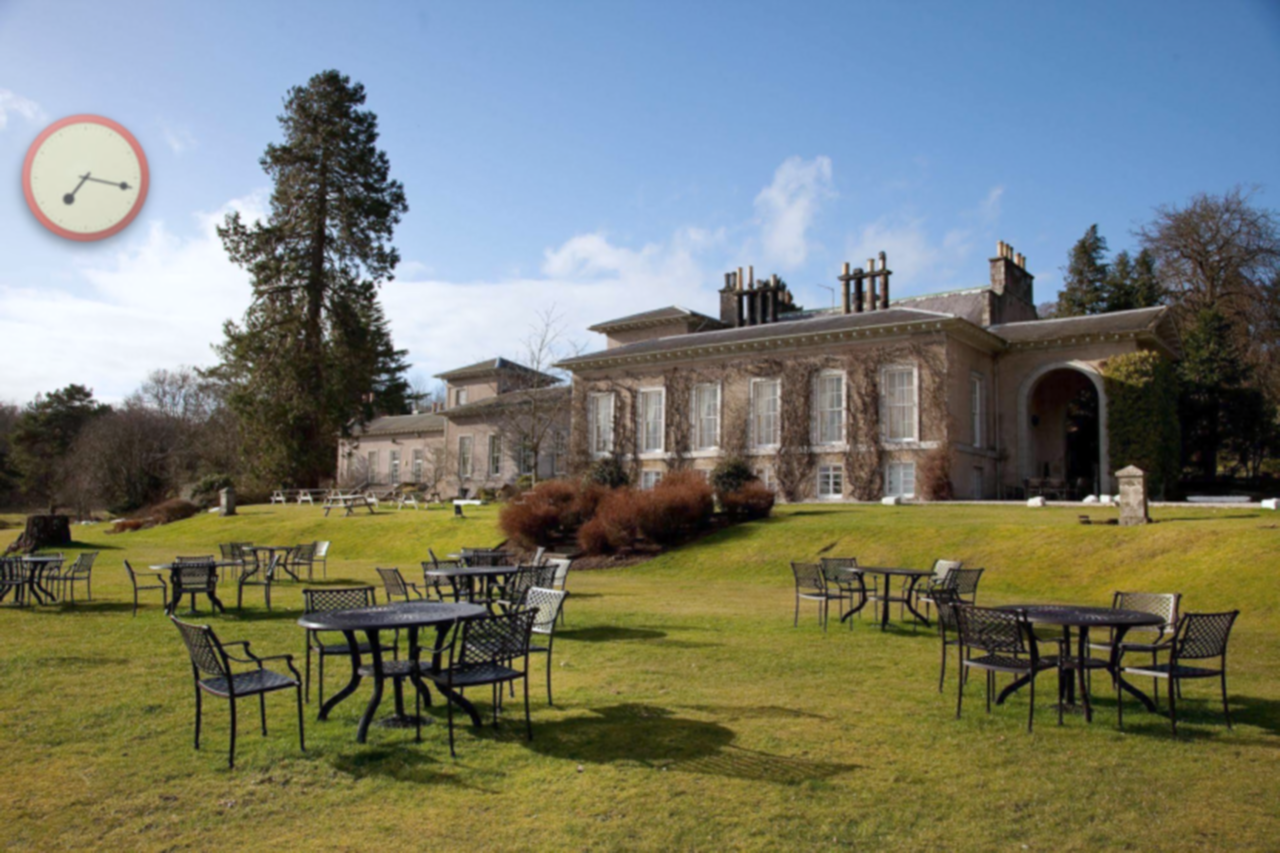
7 h 17 min
